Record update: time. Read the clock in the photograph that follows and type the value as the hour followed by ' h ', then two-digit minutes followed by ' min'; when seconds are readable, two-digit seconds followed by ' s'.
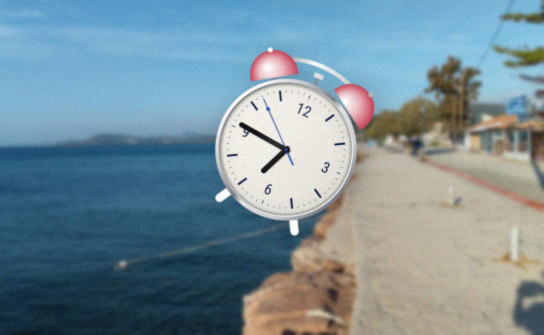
6 h 45 min 52 s
